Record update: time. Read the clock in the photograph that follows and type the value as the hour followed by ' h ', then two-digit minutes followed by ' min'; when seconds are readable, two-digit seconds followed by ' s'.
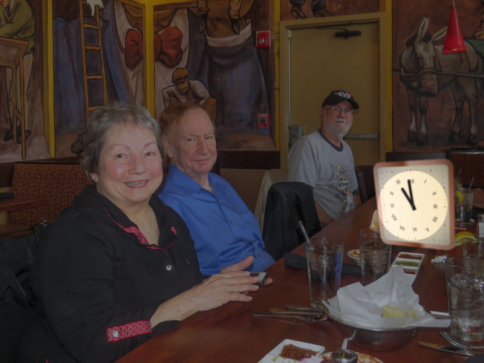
10 h 59 min
